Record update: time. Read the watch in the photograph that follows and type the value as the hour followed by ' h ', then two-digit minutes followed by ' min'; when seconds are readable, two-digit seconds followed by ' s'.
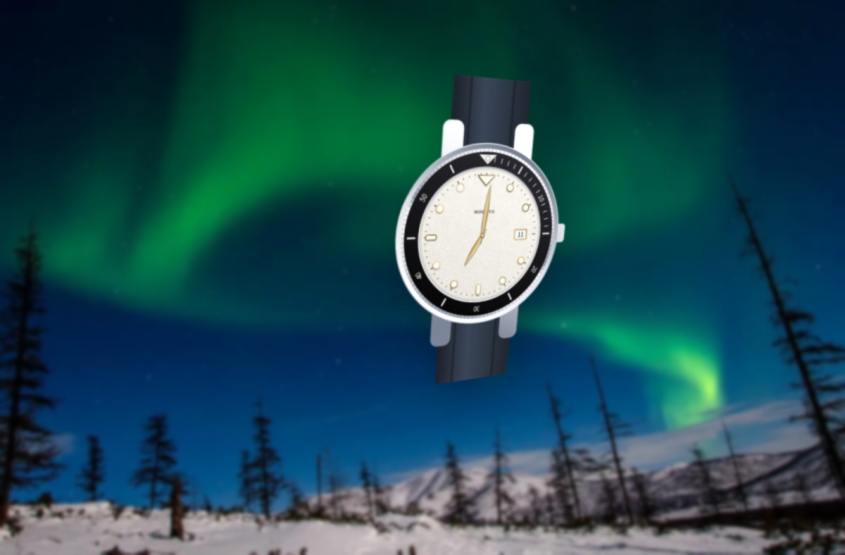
7 h 01 min
